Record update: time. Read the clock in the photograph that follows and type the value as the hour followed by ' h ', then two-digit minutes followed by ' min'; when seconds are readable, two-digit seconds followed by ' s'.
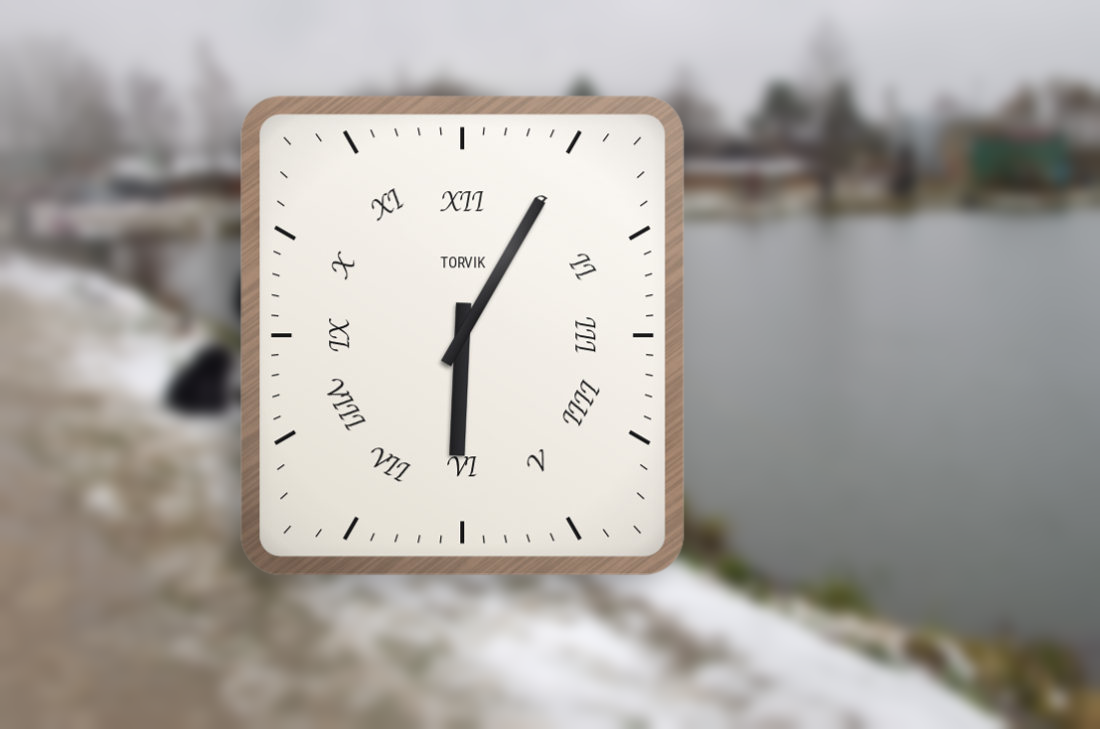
6 h 05 min
